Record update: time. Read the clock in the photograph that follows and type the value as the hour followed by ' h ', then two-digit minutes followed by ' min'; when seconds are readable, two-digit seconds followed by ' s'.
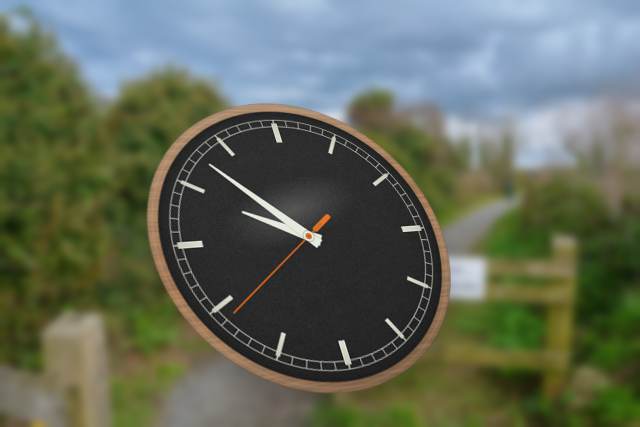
9 h 52 min 39 s
